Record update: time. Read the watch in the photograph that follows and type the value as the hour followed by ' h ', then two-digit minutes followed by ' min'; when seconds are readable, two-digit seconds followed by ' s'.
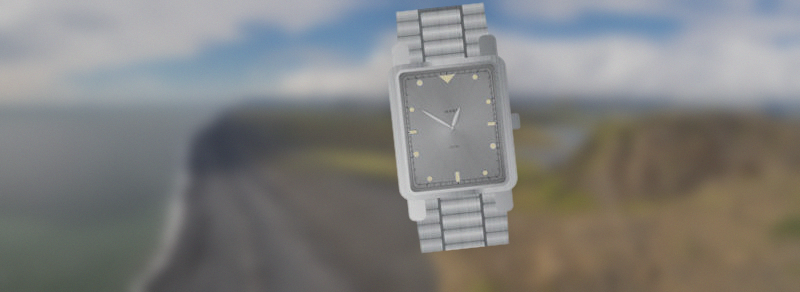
12 h 51 min
